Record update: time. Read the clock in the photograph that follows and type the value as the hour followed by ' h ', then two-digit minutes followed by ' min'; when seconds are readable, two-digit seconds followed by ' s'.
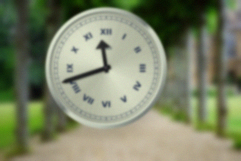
11 h 42 min
